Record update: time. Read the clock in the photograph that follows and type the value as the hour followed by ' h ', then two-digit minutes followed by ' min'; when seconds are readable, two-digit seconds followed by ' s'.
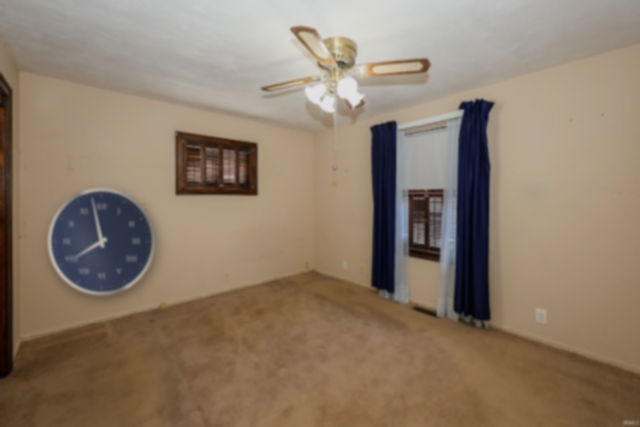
7 h 58 min
